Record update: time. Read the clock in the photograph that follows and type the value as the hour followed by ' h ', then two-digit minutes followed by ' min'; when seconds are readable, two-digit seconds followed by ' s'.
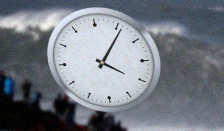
4 h 06 min
